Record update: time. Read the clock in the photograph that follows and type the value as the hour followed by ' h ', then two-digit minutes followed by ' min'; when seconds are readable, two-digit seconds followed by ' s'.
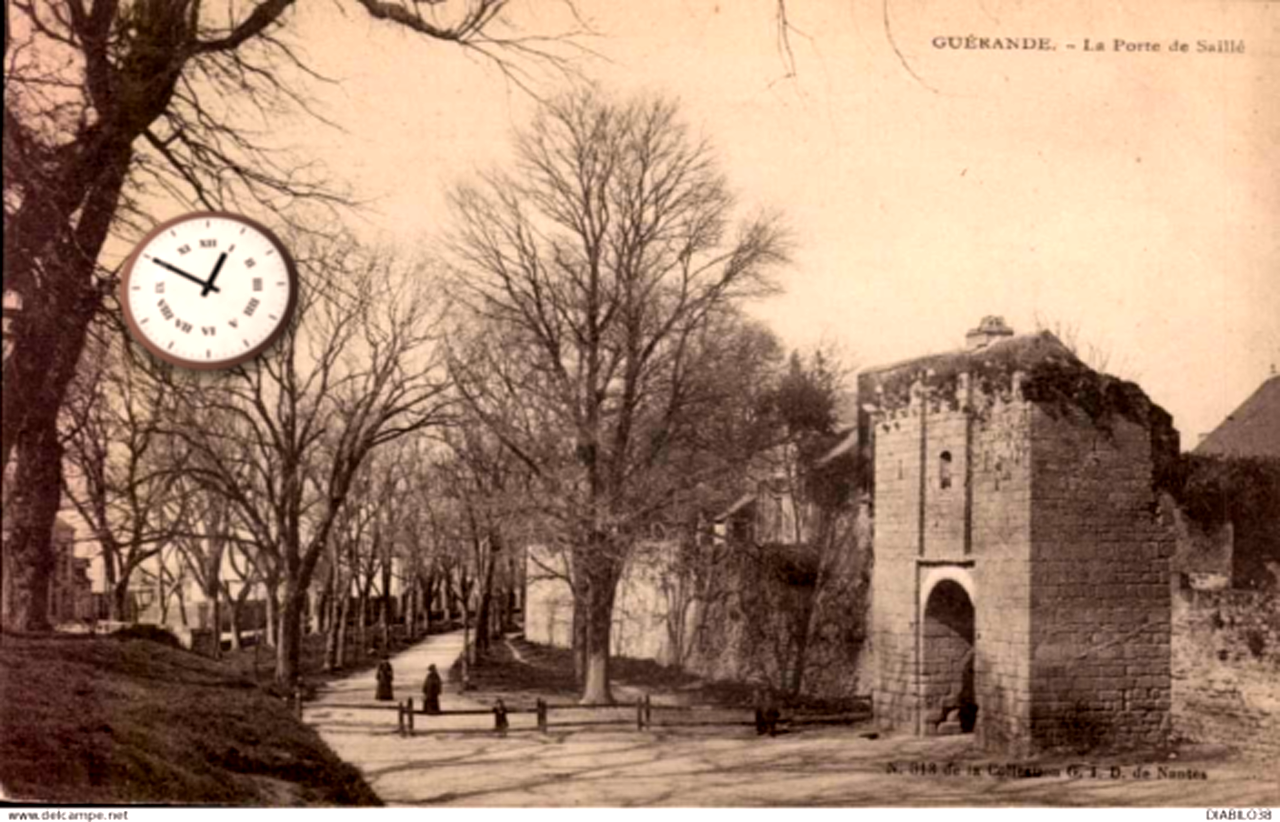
12 h 50 min
